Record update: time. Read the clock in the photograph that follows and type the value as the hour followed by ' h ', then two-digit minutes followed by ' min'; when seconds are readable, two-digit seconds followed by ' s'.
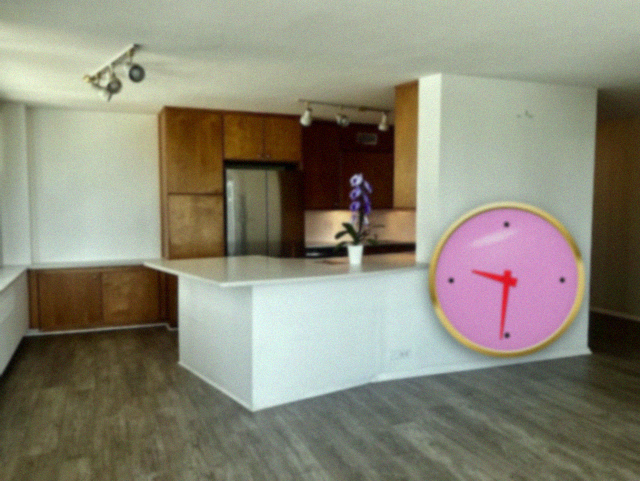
9 h 31 min
